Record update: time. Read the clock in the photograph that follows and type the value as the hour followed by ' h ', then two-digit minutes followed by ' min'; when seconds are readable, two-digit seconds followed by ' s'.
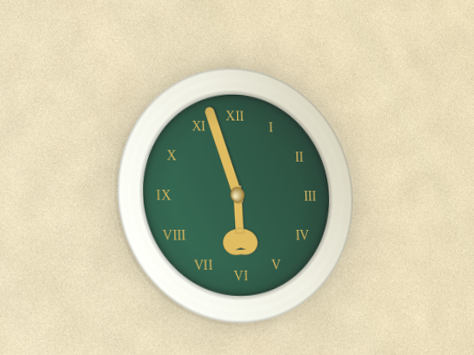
5 h 57 min
